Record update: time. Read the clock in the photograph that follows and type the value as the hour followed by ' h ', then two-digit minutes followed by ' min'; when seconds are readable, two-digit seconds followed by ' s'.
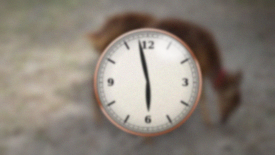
5 h 58 min
